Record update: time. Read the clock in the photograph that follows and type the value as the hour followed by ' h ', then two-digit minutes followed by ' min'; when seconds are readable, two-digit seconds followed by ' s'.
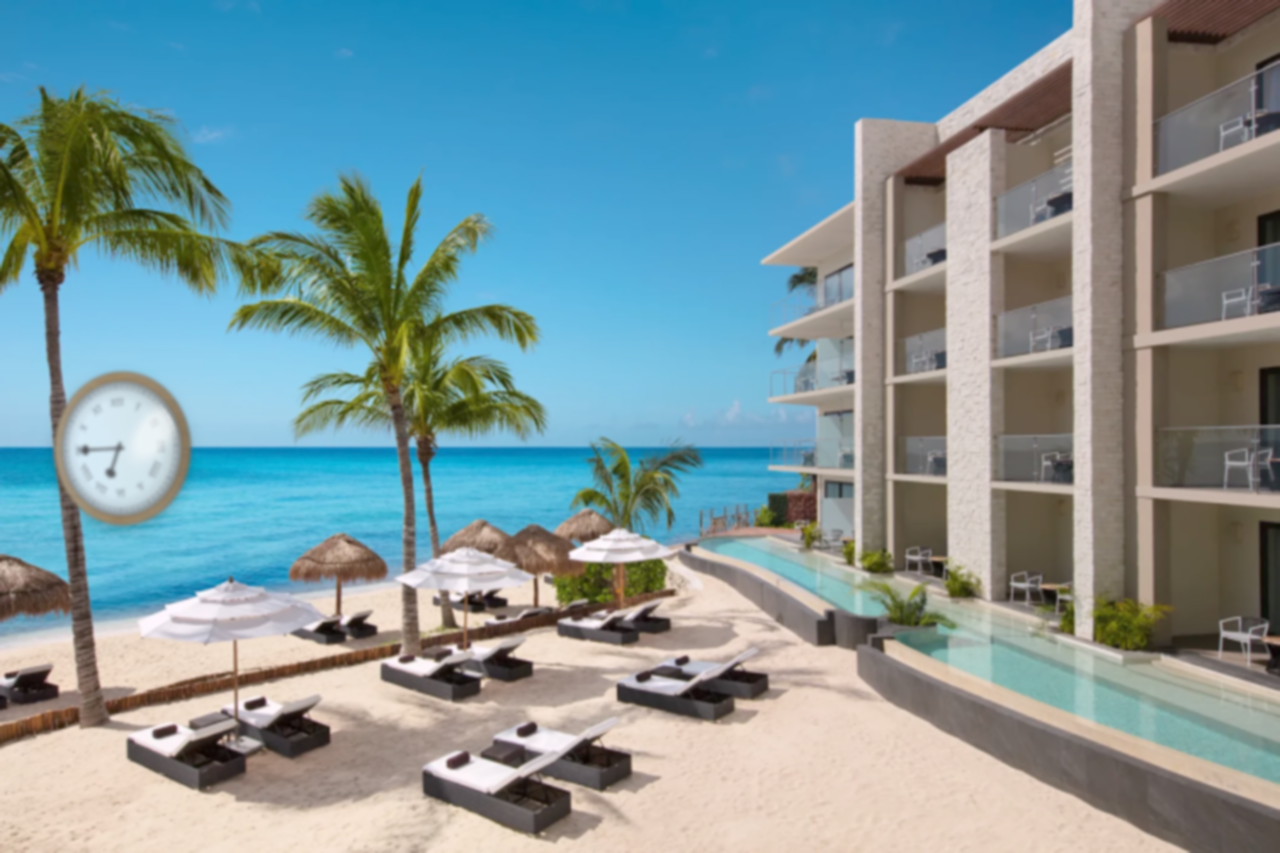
6 h 45 min
